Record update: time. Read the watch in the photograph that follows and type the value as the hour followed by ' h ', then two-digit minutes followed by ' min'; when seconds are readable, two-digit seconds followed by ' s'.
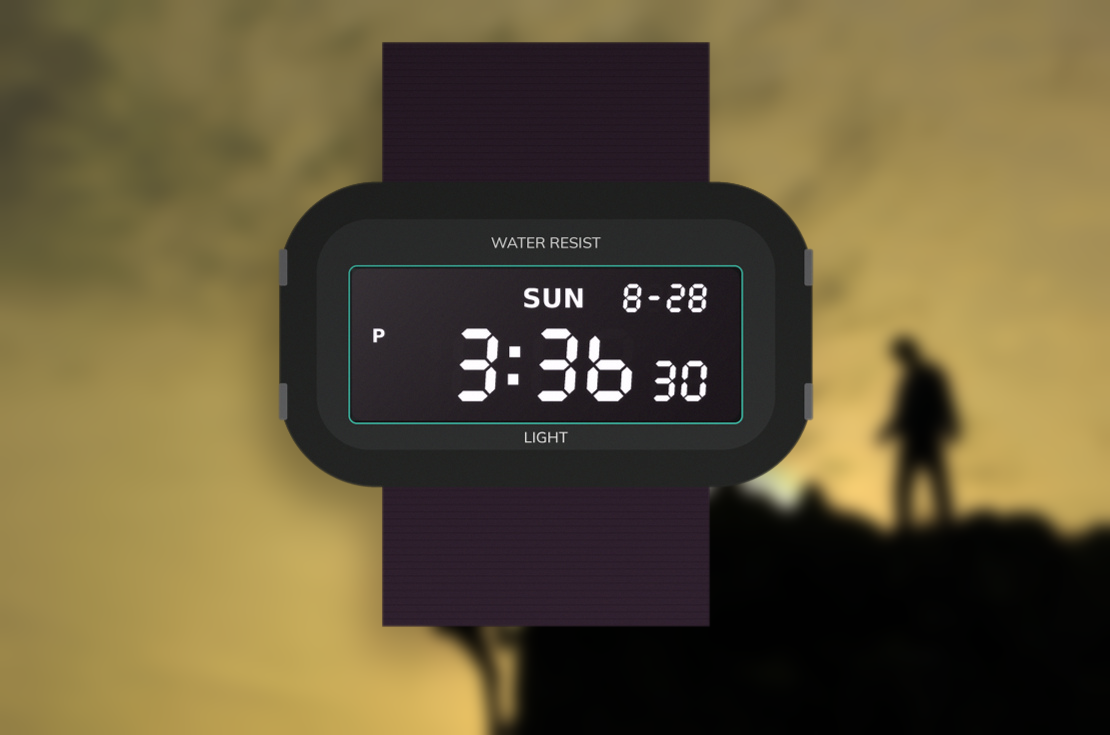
3 h 36 min 30 s
